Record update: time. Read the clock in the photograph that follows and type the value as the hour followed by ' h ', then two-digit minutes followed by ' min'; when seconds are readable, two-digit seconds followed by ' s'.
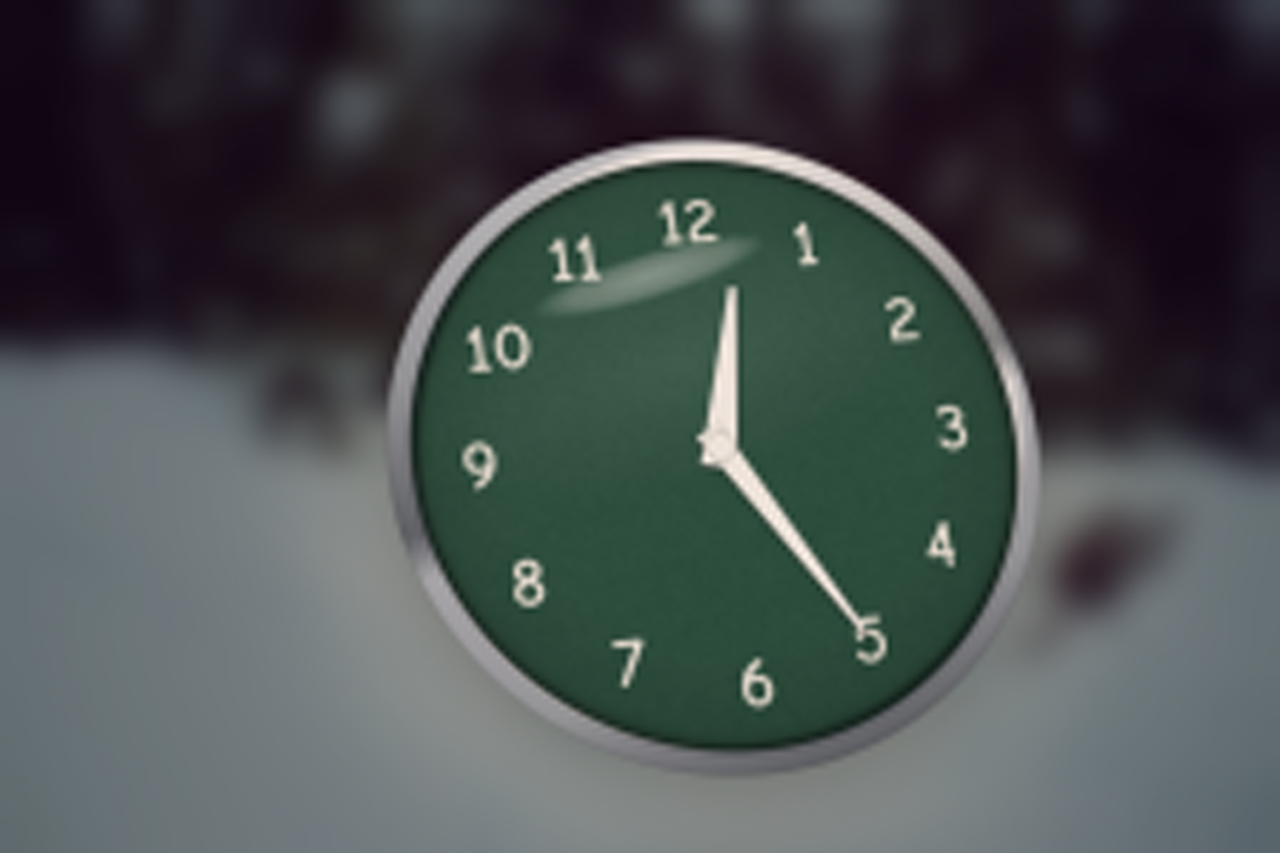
12 h 25 min
